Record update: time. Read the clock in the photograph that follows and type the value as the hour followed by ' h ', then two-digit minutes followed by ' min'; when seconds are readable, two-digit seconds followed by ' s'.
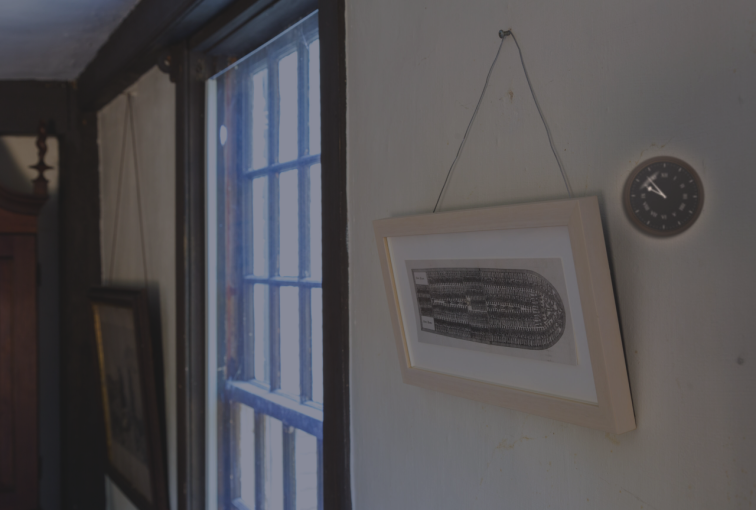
9 h 53 min
